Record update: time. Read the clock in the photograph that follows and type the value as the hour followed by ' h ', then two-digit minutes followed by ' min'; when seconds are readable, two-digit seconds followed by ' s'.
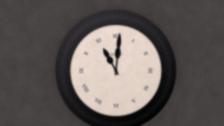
11 h 01 min
